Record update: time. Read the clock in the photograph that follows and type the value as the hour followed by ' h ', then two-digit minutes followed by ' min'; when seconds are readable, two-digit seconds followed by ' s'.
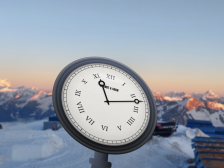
11 h 12 min
